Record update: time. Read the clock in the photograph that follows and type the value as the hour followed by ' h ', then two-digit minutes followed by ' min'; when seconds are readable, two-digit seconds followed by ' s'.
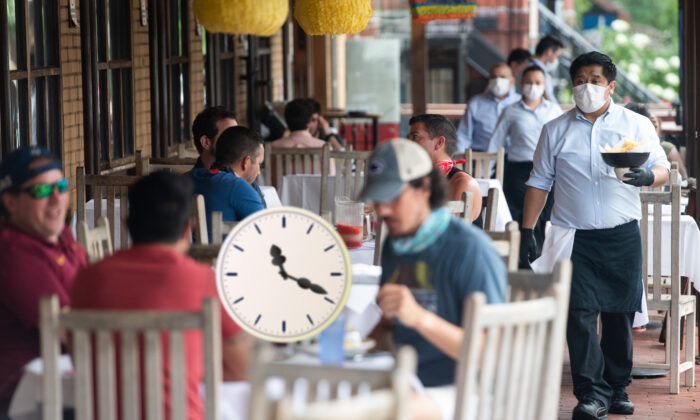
11 h 19 min
